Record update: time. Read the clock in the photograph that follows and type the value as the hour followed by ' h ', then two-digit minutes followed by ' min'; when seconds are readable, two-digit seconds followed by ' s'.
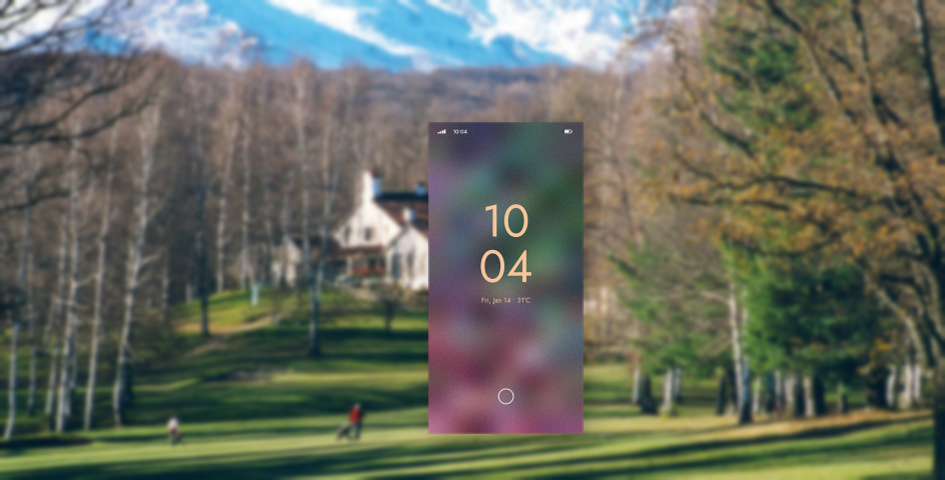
10 h 04 min
